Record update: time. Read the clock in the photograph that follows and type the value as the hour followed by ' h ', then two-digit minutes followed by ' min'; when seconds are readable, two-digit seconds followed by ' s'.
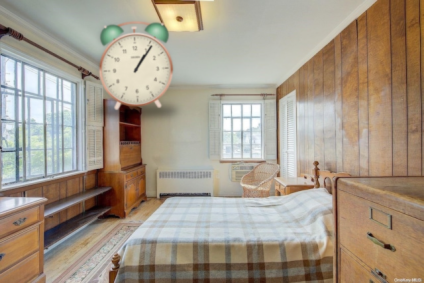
1 h 06 min
